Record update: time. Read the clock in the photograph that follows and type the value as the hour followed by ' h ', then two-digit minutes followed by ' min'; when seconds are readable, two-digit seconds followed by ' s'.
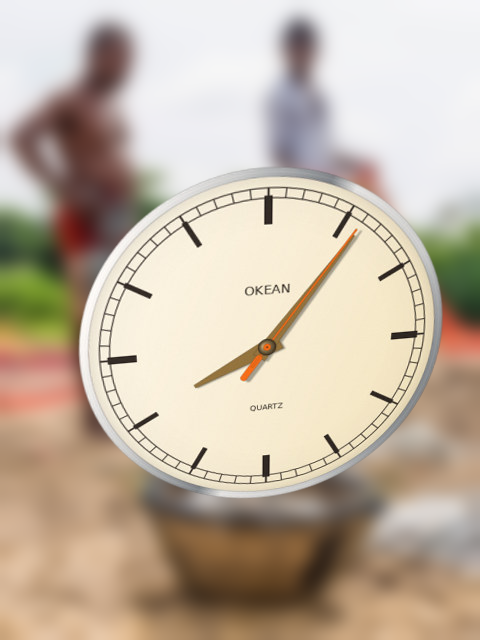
8 h 06 min 06 s
